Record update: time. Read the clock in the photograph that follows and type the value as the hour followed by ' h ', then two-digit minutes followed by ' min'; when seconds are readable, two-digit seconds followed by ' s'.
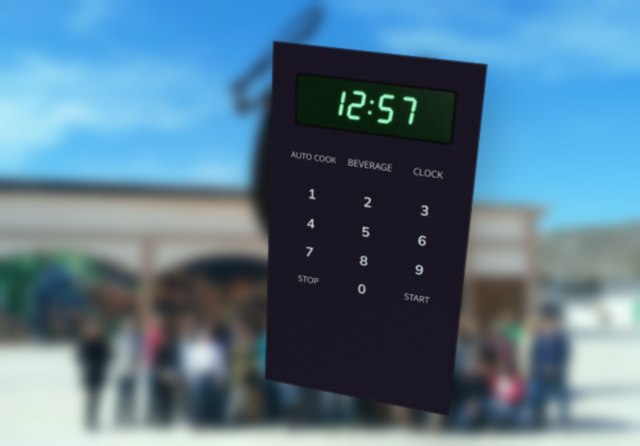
12 h 57 min
